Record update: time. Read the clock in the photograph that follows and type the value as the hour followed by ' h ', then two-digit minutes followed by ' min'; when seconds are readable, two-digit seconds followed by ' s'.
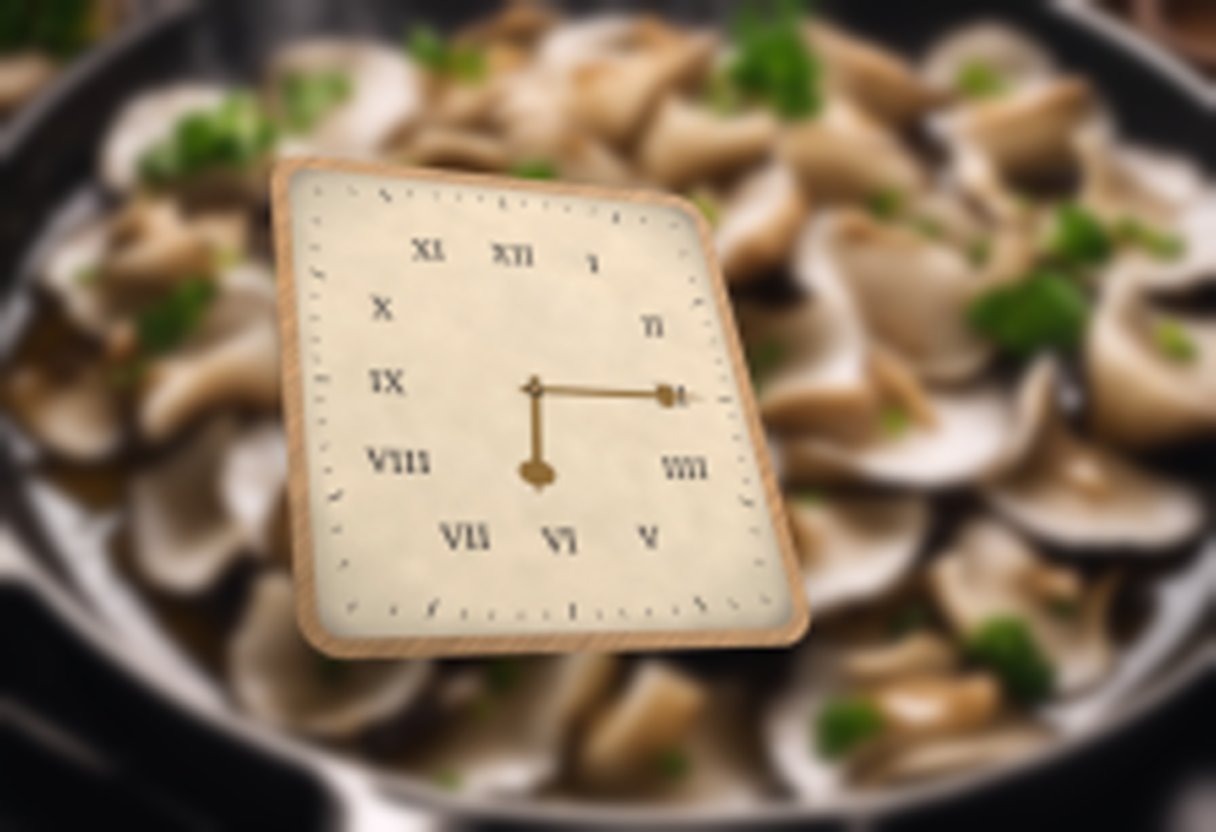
6 h 15 min
